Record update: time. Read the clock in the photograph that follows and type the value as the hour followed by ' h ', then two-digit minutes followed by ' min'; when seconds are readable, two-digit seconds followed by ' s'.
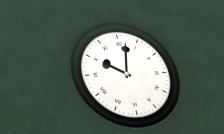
10 h 02 min
